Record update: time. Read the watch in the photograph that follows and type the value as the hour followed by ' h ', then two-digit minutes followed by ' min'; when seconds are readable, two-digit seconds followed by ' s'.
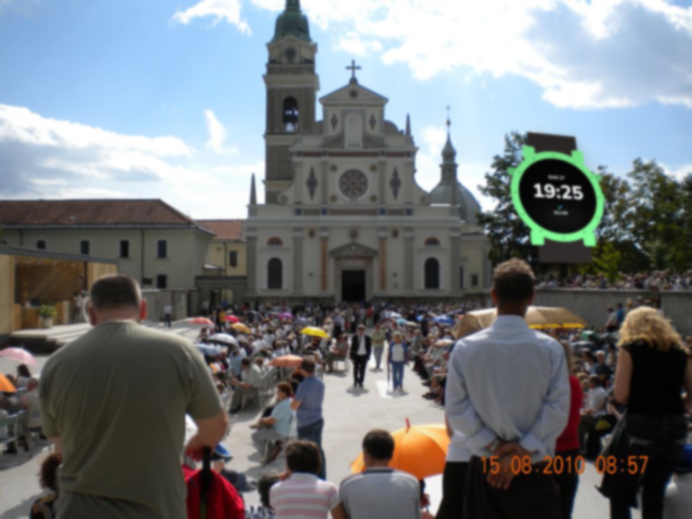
19 h 25 min
